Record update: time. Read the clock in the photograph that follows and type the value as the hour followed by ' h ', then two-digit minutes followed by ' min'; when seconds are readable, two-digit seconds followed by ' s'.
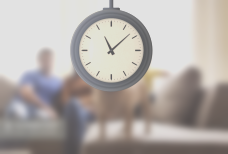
11 h 08 min
